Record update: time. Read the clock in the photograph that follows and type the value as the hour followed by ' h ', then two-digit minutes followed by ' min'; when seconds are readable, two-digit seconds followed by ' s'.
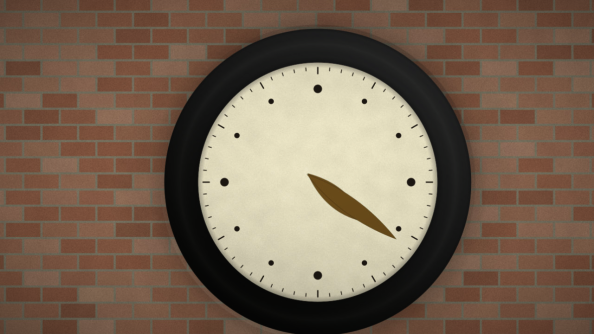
4 h 21 min
